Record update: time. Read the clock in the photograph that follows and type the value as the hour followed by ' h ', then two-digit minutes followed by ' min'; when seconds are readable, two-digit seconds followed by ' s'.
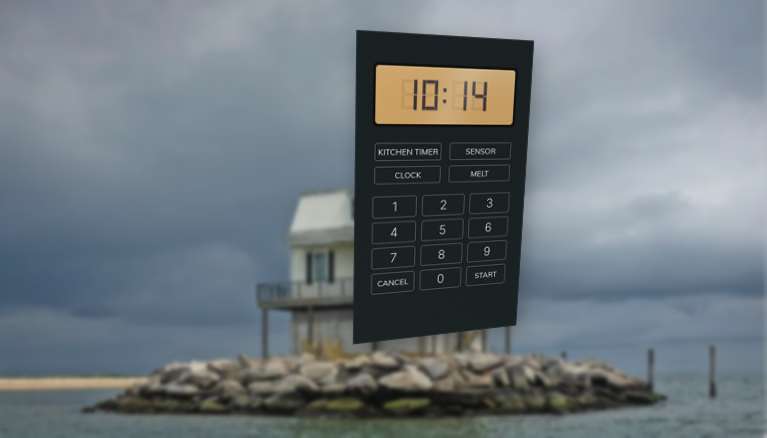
10 h 14 min
